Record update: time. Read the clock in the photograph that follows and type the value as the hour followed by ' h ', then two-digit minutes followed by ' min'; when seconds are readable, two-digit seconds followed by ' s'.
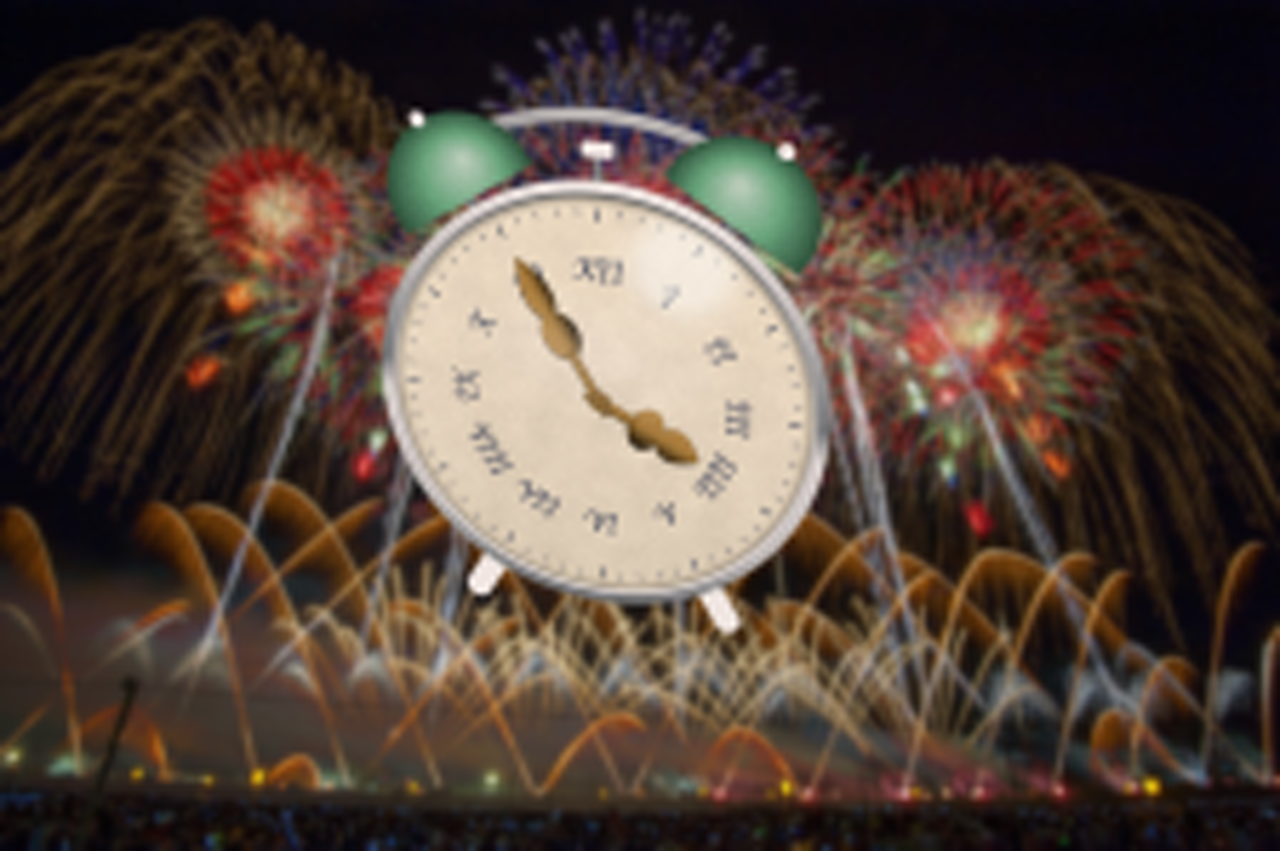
3 h 55 min
